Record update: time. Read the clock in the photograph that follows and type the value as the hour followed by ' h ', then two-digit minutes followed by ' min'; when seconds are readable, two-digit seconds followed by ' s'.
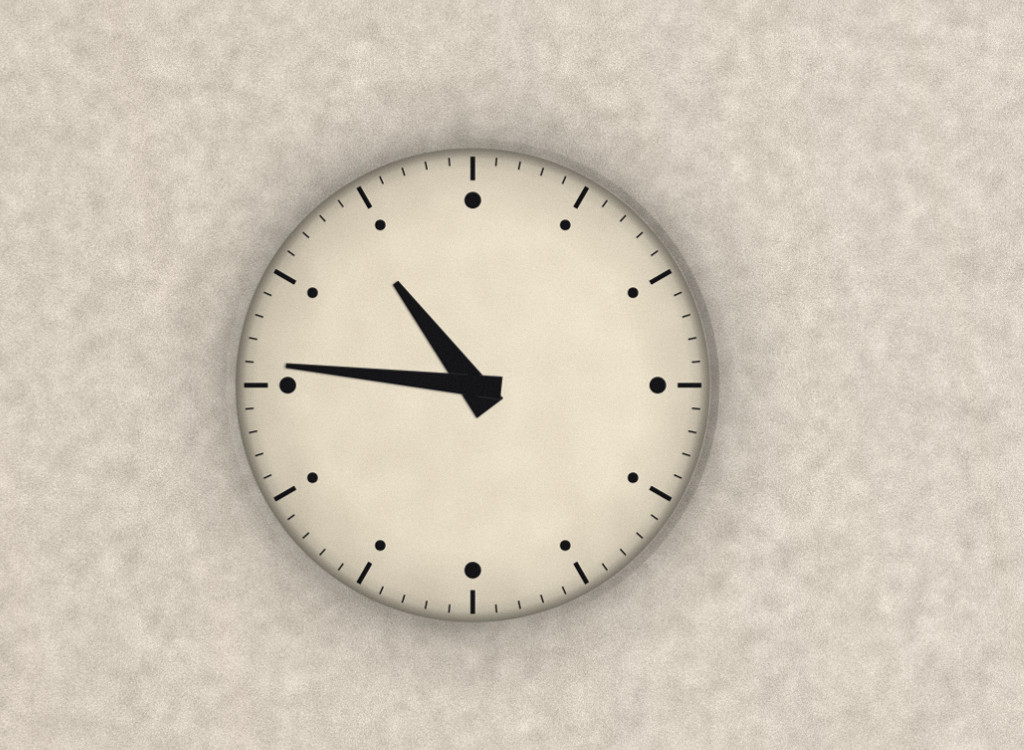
10 h 46 min
